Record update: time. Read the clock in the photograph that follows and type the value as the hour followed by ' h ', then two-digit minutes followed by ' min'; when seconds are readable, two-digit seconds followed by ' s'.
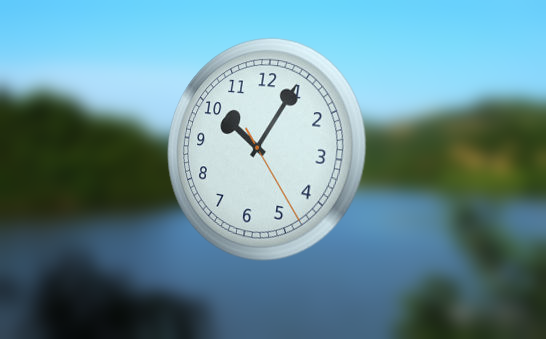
10 h 04 min 23 s
